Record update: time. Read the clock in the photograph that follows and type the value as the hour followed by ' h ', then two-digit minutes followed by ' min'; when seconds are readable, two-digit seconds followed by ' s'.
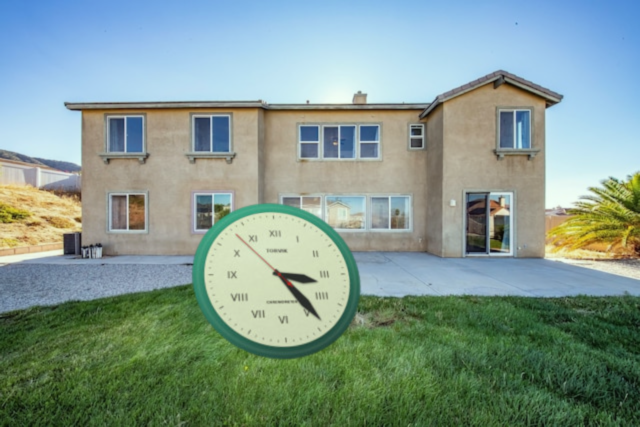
3 h 23 min 53 s
